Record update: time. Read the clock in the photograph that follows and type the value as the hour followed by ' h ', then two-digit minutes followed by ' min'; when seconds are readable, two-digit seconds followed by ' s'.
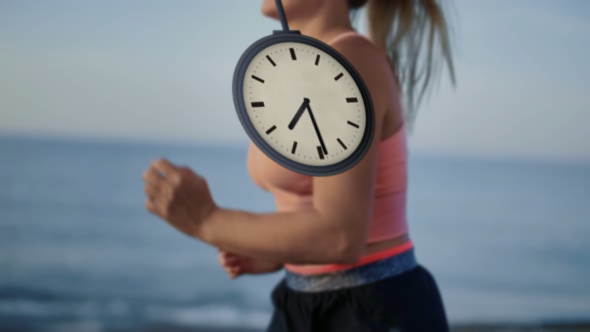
7 h 29 min
